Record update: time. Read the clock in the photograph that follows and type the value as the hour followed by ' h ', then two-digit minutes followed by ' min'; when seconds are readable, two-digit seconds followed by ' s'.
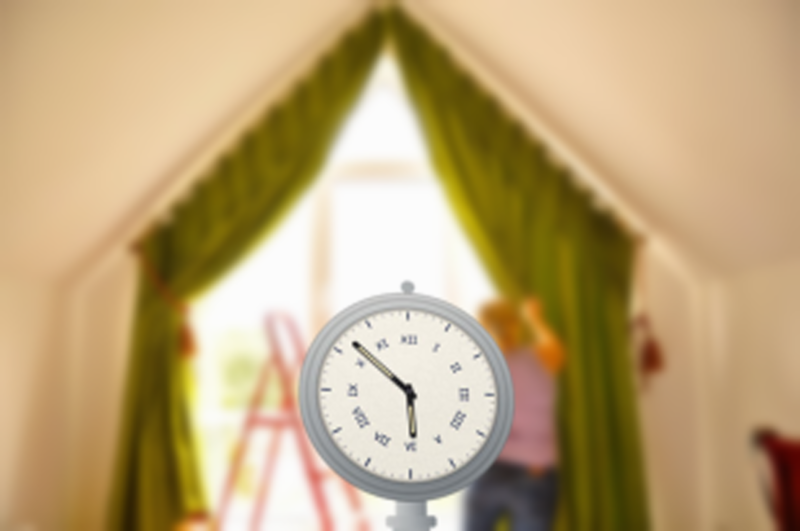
5 h 52 min
